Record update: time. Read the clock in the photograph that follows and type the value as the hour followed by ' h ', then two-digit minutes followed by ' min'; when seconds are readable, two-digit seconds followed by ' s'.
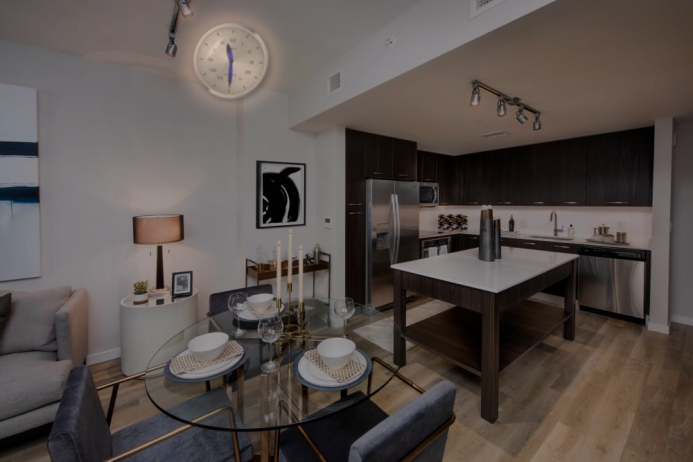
11 h 30 min
